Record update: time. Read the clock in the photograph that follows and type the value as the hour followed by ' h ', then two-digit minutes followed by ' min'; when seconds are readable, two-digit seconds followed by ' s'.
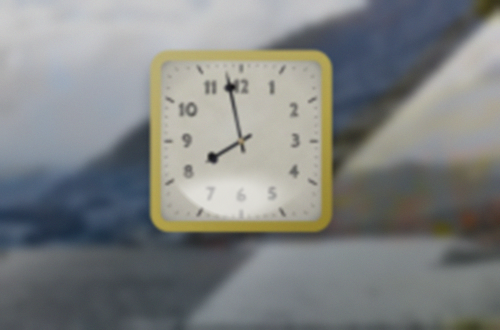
7 h 58 min
